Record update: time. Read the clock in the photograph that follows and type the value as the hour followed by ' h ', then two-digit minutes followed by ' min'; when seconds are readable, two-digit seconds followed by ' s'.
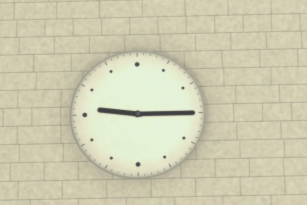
9 h 15 min
